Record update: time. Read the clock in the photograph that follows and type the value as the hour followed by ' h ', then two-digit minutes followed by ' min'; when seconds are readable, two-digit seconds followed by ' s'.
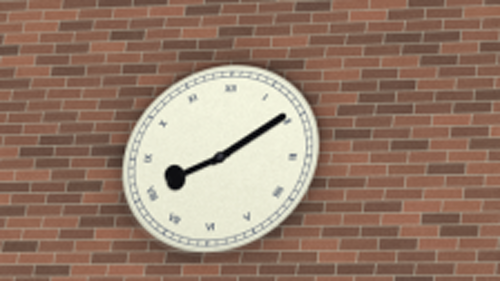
8 h 09 min
